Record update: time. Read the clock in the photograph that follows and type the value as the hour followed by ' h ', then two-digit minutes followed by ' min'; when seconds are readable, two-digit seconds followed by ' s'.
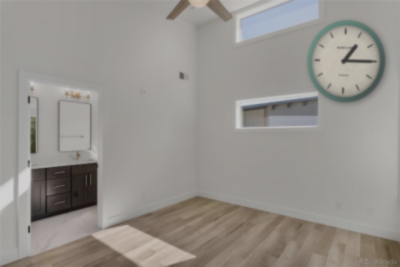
1 h 15 min
